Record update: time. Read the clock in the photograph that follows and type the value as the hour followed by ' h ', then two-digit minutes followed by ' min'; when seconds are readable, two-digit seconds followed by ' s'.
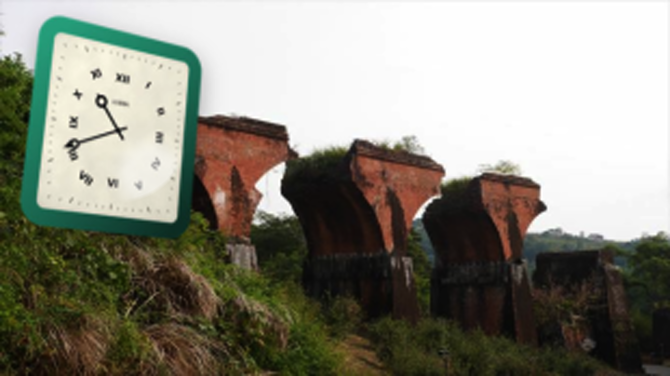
10 h 41 min
